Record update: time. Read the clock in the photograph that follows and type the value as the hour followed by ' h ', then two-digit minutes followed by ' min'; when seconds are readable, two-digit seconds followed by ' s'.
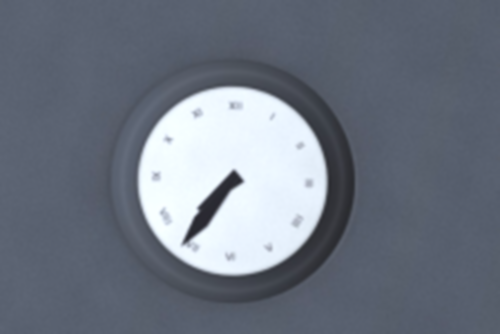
7 h 36 min
